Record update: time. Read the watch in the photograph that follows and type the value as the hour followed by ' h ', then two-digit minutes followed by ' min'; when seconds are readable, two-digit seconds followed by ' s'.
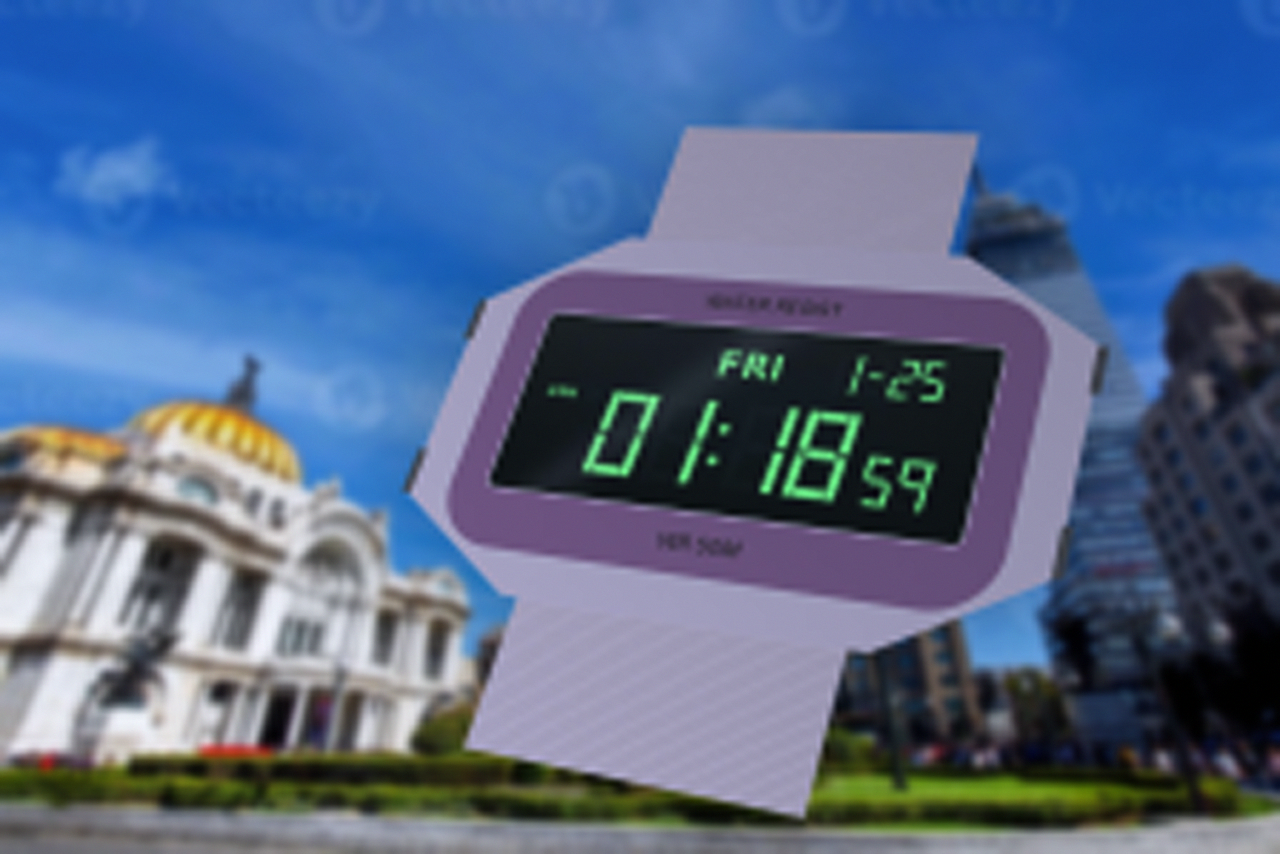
1 h 18 min 59 s
